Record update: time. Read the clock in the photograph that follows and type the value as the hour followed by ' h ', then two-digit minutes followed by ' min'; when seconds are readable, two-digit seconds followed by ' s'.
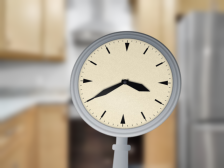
3 h 40 min
